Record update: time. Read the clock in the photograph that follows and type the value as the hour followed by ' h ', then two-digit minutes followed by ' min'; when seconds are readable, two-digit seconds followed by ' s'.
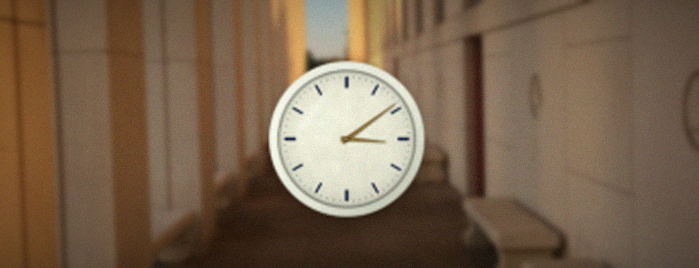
3 h 09 min
